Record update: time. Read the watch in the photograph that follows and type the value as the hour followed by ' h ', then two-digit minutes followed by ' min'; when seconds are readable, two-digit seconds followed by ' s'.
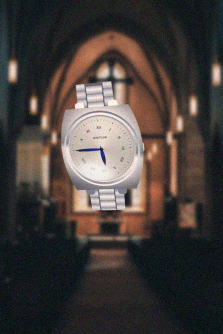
5 h 45 min
